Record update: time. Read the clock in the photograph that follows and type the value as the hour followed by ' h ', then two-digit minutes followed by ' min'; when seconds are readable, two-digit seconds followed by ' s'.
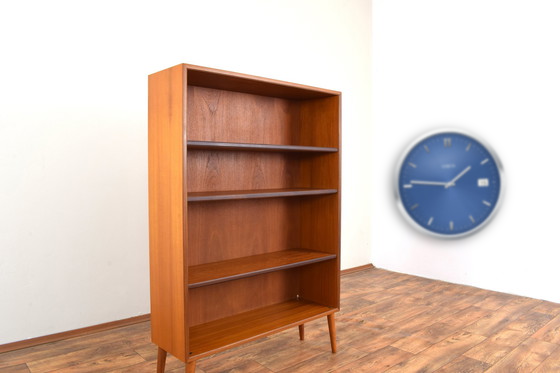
1 h 46 min
